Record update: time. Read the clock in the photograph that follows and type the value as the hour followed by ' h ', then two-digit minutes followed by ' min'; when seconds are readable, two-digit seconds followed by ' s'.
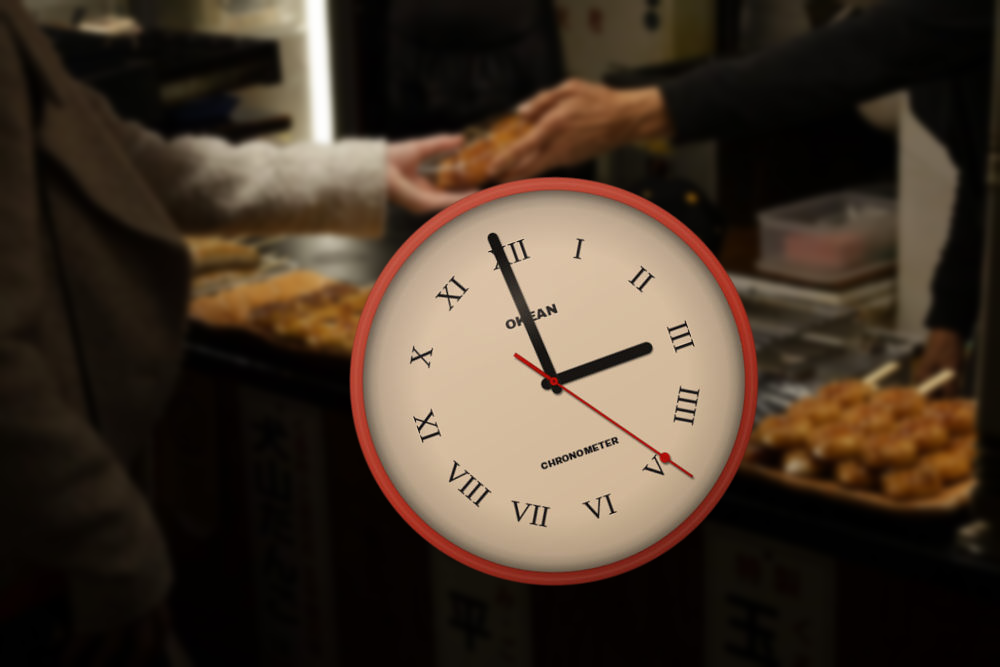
2 h 59 min 24 s
